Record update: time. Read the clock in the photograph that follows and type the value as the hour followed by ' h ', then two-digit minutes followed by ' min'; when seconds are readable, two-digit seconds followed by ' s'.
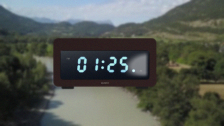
1 h 25 min
